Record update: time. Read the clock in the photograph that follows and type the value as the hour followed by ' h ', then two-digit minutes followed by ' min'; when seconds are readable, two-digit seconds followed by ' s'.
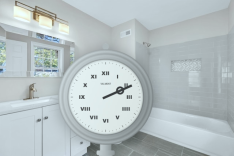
2 h 11 min
